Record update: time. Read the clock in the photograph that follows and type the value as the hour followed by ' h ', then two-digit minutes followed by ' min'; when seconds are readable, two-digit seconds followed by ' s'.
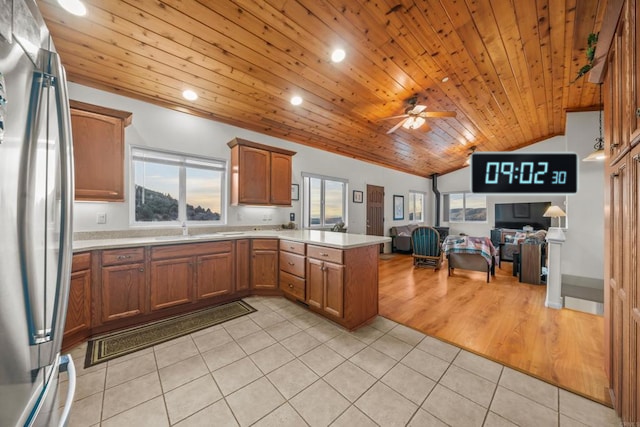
9 h 02 min 30 s
